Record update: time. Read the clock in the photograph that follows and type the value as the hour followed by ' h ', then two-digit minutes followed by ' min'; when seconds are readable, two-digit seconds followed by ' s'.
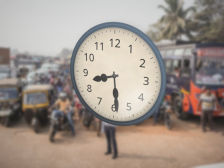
8 h 29 min
